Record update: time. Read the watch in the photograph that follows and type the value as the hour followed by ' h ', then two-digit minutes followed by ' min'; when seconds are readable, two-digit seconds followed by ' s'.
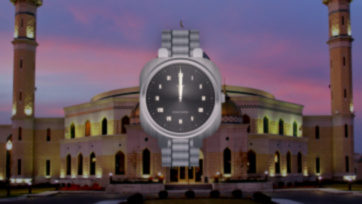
12 h 00 min
